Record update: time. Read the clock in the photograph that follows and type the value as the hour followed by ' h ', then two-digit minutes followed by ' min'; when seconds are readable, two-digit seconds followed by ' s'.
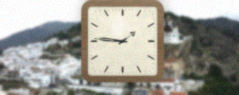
1 h 46 min
